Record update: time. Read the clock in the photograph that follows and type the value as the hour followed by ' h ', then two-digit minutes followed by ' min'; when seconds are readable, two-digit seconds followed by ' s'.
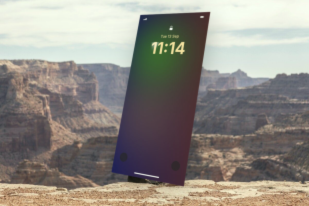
11 h 14 min
